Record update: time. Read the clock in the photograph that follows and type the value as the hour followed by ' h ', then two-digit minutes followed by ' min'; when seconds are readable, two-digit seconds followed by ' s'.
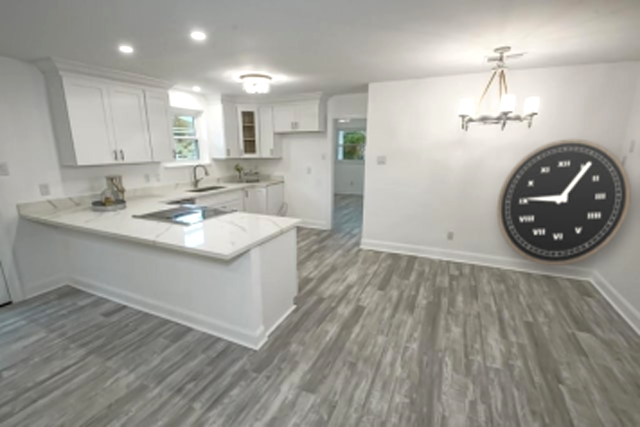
9 h 06 min
